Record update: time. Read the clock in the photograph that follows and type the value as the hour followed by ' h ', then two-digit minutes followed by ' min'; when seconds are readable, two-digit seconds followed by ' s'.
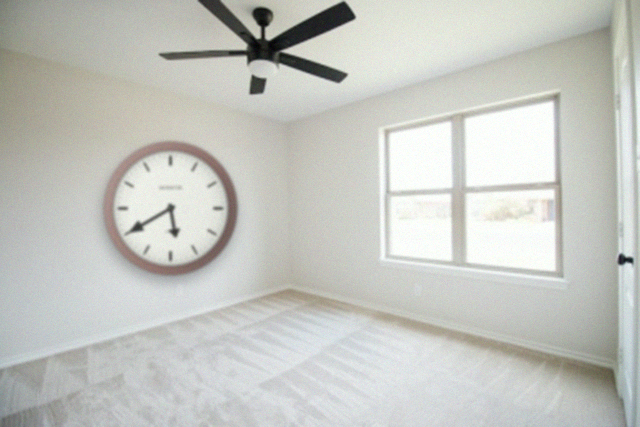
5 h 40 min
